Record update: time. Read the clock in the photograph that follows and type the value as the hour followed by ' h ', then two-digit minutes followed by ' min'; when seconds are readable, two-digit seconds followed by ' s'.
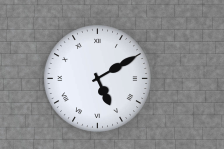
5 h 10 min
